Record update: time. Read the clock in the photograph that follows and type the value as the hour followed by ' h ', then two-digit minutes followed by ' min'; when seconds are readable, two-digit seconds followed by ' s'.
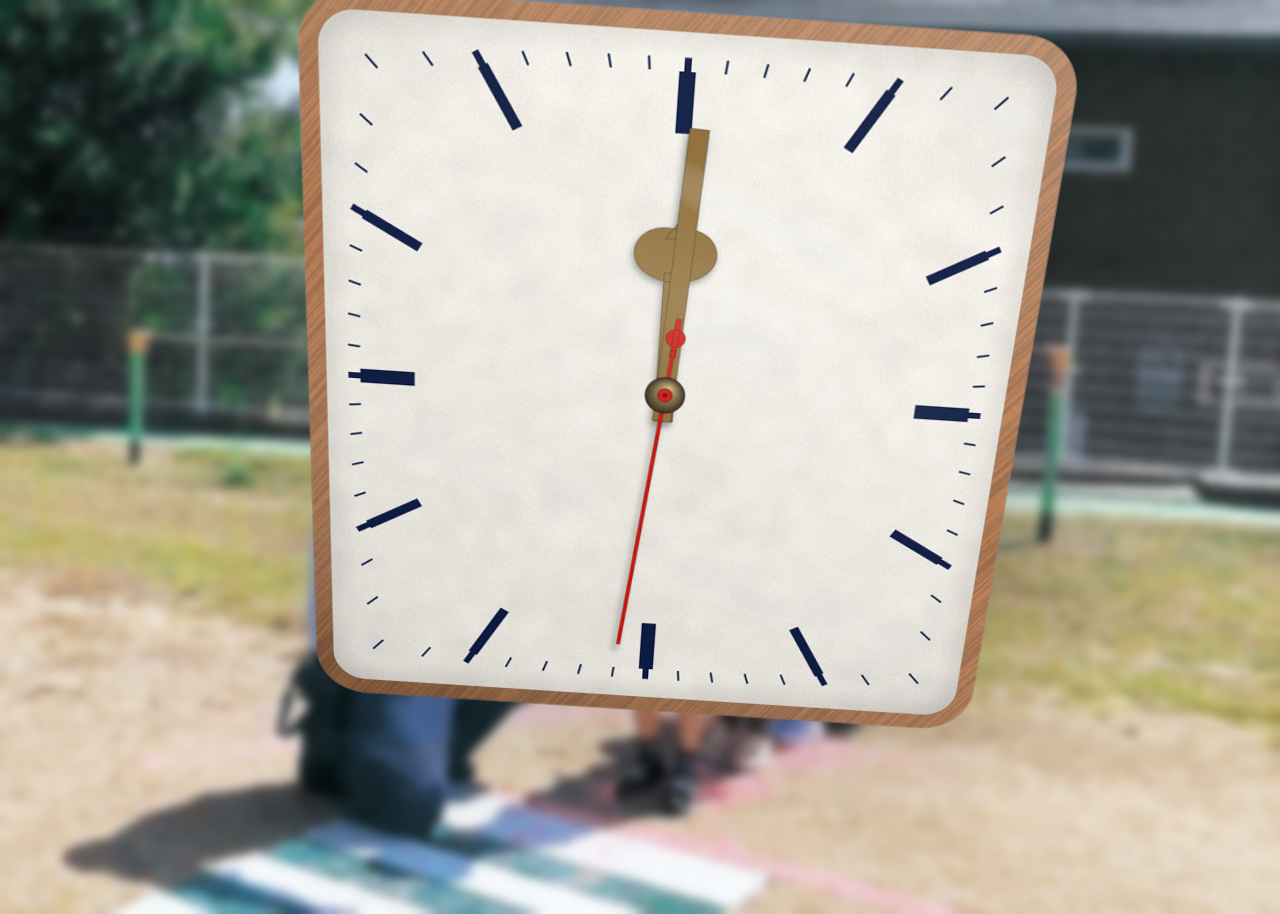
12 h 00 min 31 s
